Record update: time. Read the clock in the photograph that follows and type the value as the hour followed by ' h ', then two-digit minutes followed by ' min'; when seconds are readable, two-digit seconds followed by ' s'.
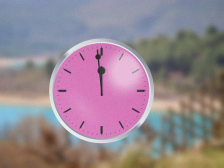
11 h 59 min
